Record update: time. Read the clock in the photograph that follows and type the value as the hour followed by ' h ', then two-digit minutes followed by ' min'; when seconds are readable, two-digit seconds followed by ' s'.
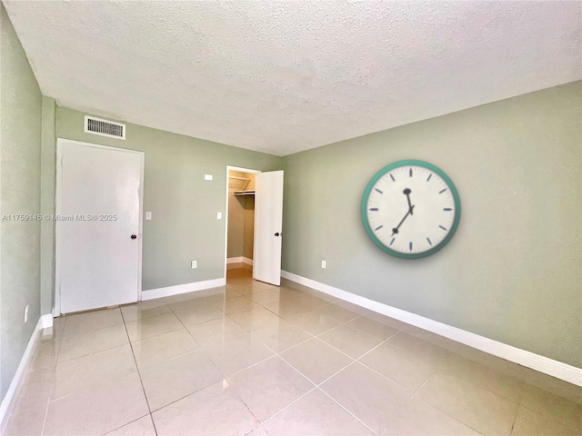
11 h 36 min
